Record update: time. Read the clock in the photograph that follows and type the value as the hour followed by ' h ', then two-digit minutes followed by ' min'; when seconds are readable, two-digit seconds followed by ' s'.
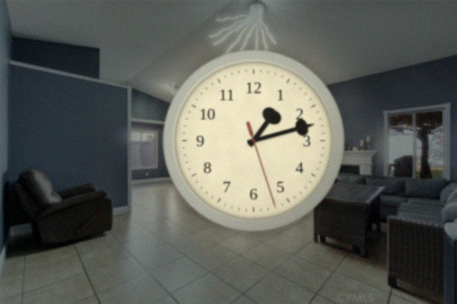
1 h 12 min 27 s
